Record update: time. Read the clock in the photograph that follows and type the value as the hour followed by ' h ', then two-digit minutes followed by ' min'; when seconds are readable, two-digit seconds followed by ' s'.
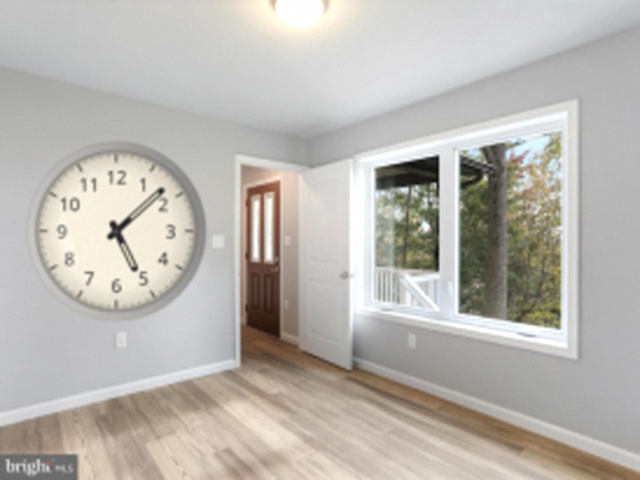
5 h 08 min
